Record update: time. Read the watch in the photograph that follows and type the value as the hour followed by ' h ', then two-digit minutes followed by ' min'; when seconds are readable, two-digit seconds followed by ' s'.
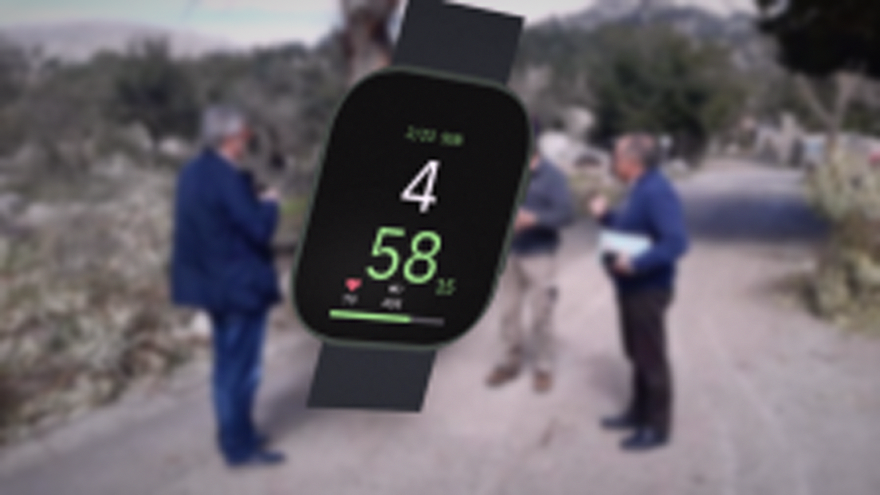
4 h 58 min
